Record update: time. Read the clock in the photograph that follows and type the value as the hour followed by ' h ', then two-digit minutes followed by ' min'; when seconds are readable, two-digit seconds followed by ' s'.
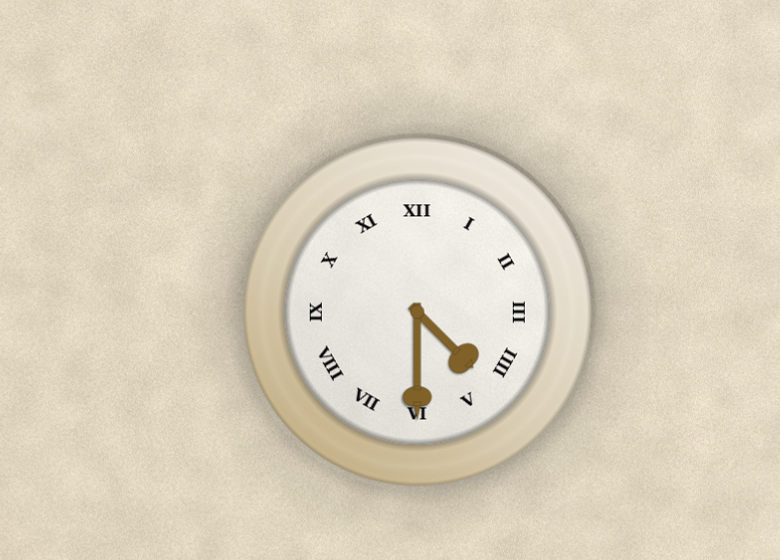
4 h 30 min
